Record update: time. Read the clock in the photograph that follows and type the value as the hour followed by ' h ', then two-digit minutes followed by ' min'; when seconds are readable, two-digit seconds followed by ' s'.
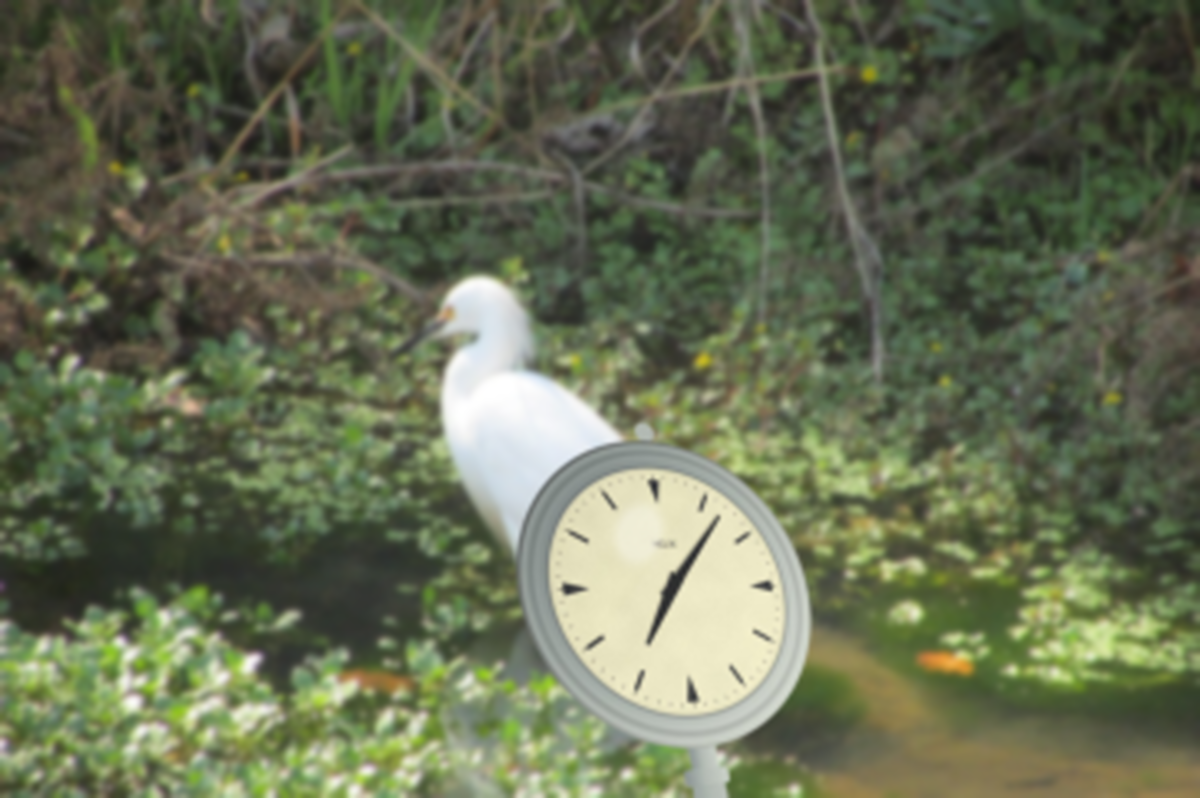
7 h 07 min
